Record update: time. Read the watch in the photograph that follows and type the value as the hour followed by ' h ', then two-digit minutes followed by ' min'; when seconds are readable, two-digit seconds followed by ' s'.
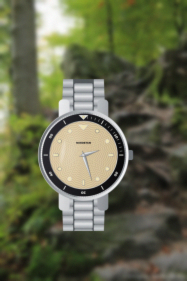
2 h 27 min
